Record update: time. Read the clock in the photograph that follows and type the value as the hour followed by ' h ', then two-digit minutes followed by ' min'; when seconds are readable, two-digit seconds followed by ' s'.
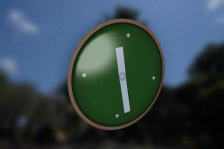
11 h 27 min
